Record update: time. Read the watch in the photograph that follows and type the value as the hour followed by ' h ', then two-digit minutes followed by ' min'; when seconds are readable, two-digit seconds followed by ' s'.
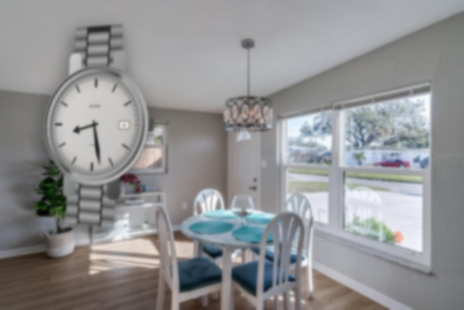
8 h 28 min
